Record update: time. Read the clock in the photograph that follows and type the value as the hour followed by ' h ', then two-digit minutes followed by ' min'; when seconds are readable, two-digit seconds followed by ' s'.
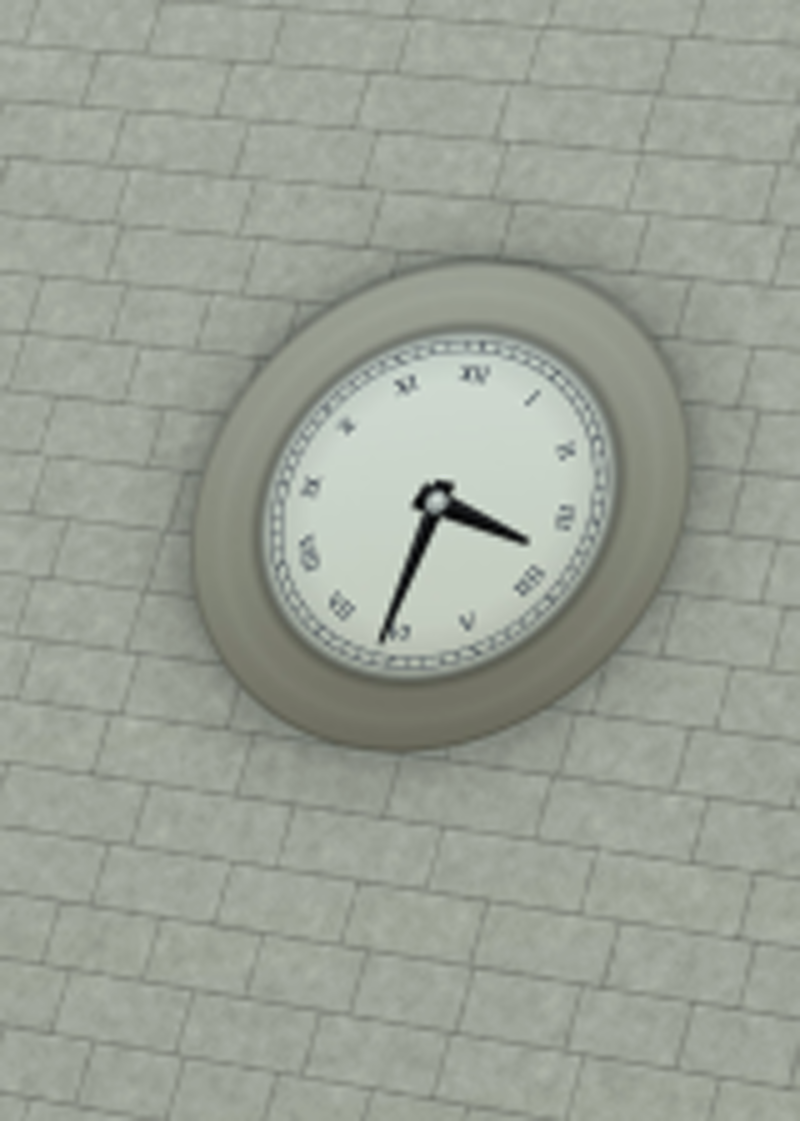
3 h 31 min
